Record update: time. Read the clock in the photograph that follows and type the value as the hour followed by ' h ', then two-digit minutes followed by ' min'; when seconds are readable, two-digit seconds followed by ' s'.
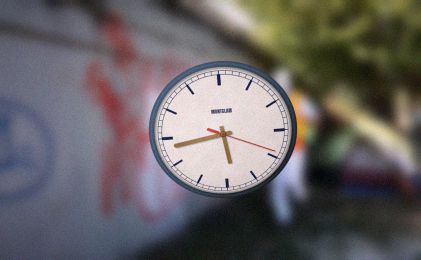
5 h 43 min 19 s
